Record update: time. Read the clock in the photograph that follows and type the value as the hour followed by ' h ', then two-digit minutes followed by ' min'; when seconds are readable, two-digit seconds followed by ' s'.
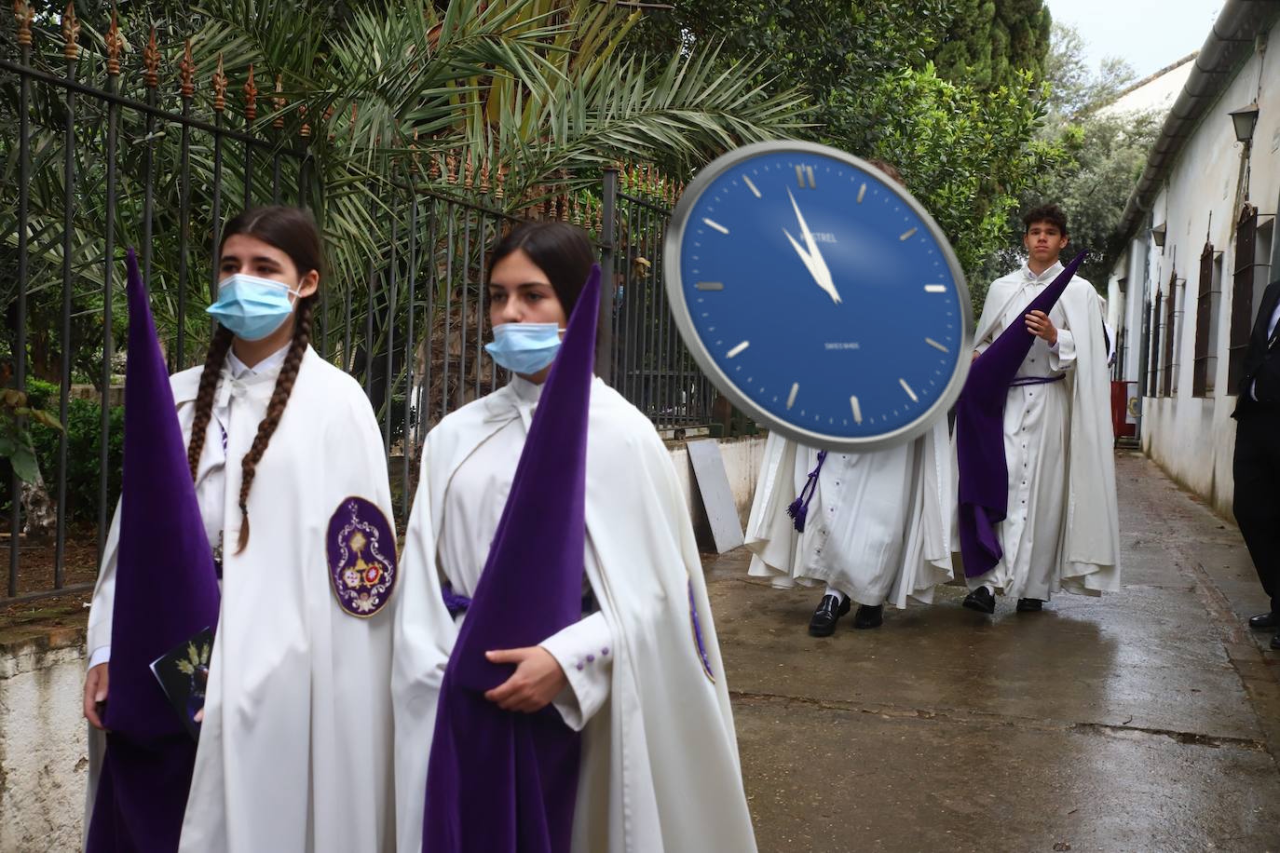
10 h 58 min
